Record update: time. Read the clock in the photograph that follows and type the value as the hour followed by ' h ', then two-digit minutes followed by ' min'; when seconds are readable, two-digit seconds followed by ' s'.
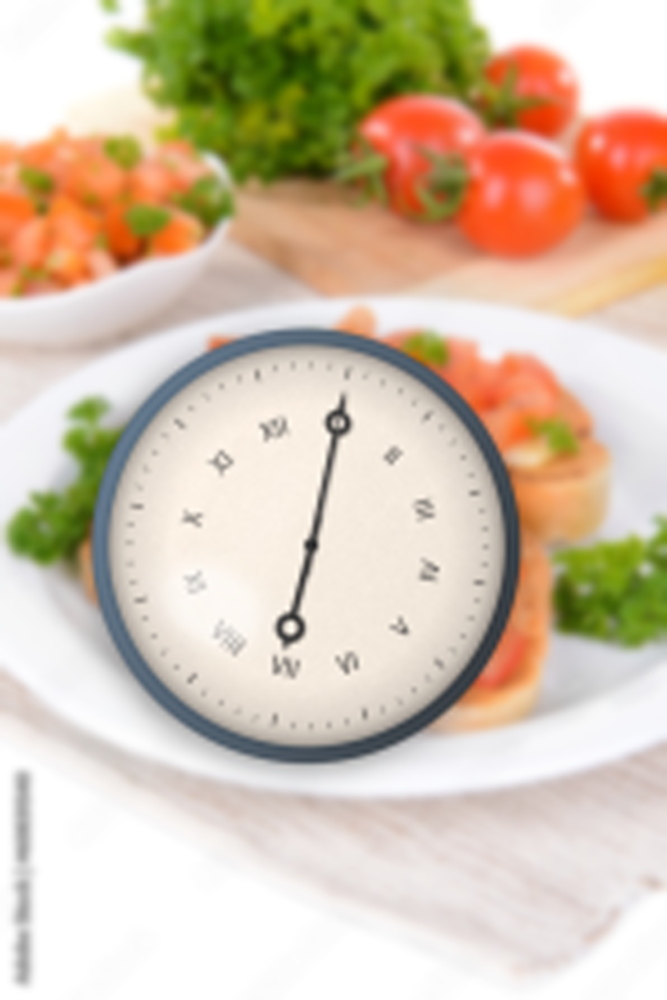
7 h 05 min
